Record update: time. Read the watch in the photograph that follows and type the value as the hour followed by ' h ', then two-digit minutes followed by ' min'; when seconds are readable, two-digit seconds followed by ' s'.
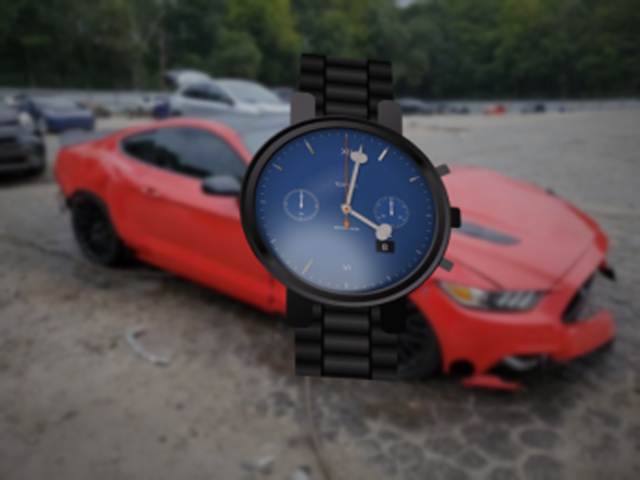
4 h 02 min
